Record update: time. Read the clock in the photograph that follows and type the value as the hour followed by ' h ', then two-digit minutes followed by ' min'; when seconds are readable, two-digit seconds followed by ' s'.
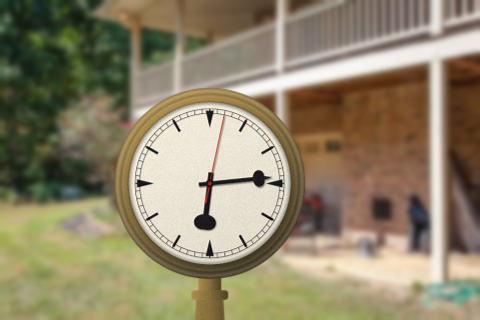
6 h 14 min 02 s
